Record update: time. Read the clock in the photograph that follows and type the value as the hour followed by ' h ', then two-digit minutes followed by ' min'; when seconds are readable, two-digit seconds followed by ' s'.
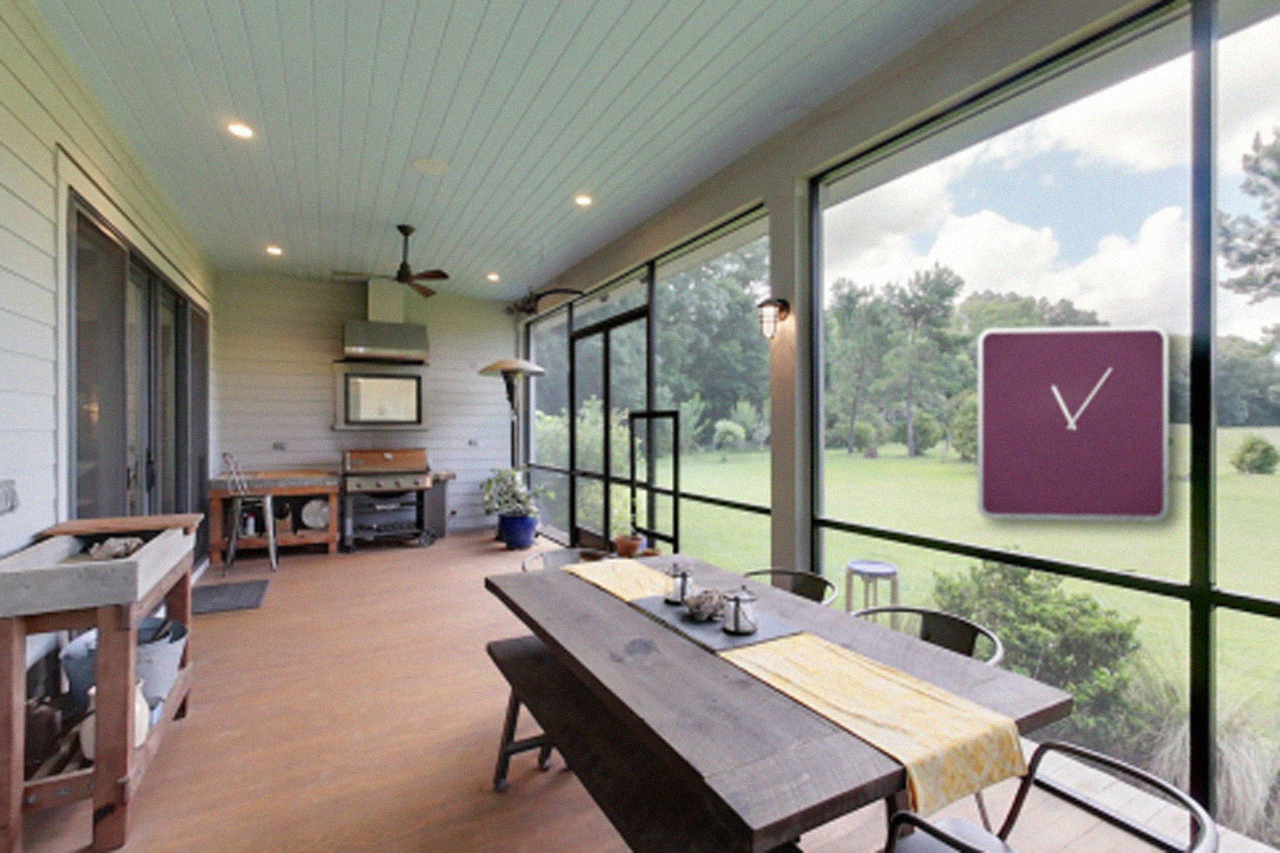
11 h 06 min
